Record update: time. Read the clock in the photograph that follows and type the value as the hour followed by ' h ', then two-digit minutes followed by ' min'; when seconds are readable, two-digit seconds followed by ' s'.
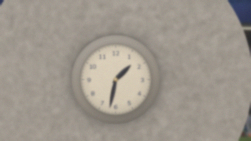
1 h 32 min
